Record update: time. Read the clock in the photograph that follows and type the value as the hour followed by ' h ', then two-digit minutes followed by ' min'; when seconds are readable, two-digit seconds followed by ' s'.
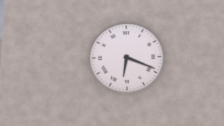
6 h 19 min
